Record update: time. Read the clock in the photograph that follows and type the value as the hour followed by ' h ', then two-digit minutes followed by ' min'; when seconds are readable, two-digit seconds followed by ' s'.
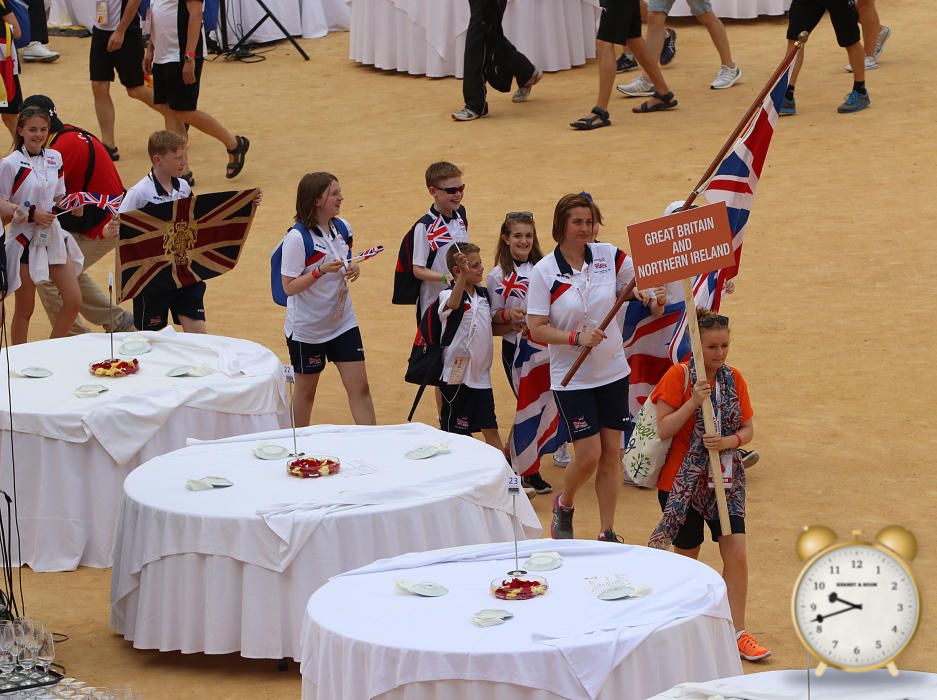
9 h 42 min
